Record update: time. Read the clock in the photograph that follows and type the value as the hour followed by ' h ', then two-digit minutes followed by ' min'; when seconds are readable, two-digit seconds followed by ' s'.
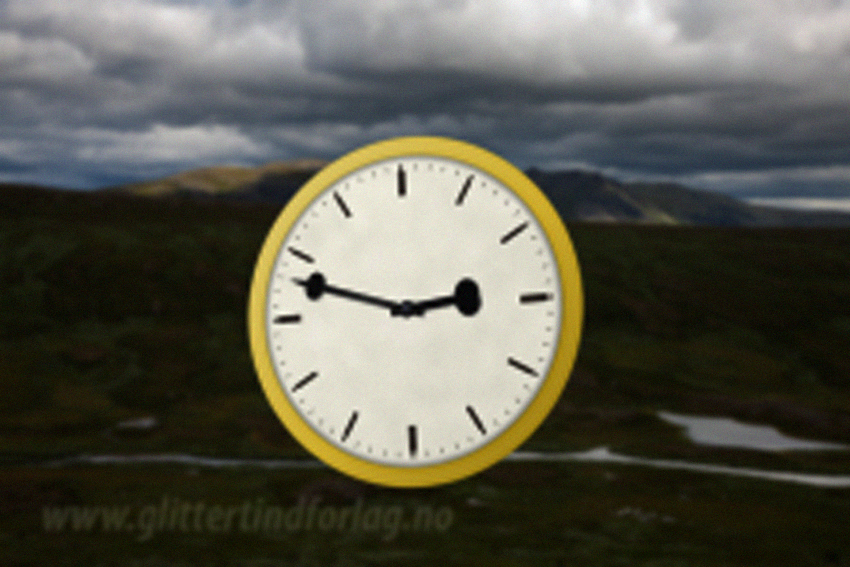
2 h 48 min
